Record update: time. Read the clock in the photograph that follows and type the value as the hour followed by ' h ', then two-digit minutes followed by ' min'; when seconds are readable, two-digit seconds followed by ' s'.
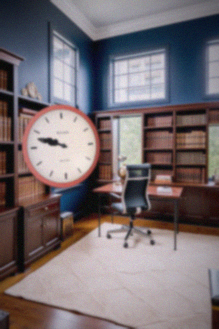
9 h 48 min
